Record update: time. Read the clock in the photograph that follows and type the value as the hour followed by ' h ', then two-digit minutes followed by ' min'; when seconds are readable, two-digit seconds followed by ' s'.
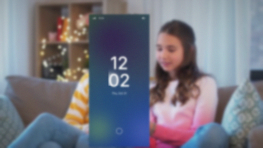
12 h 02 min
